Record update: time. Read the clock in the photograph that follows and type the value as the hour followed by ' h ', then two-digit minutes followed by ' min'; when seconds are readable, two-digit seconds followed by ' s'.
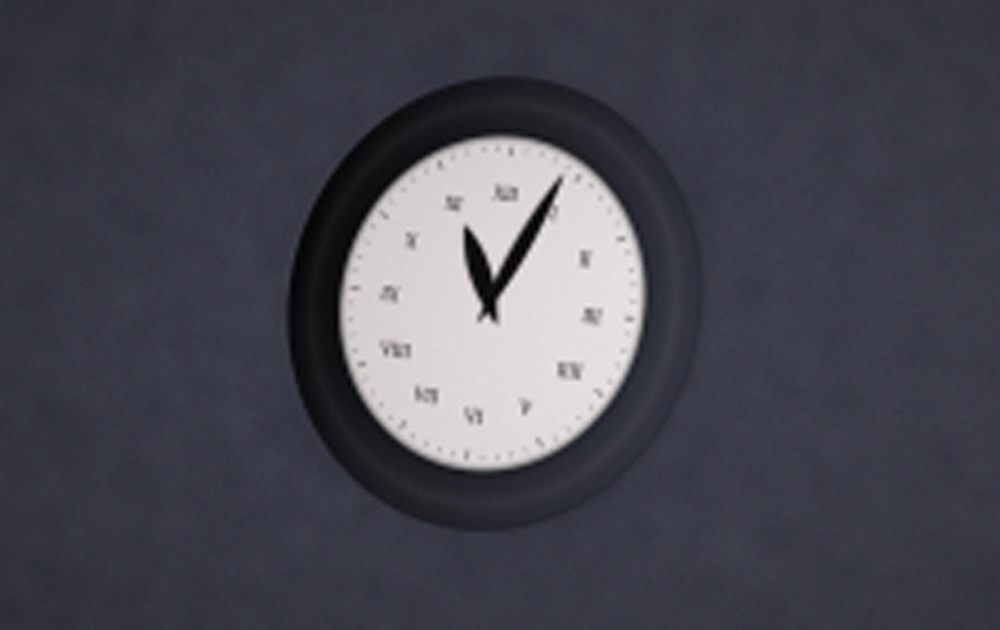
11 h 04 min
